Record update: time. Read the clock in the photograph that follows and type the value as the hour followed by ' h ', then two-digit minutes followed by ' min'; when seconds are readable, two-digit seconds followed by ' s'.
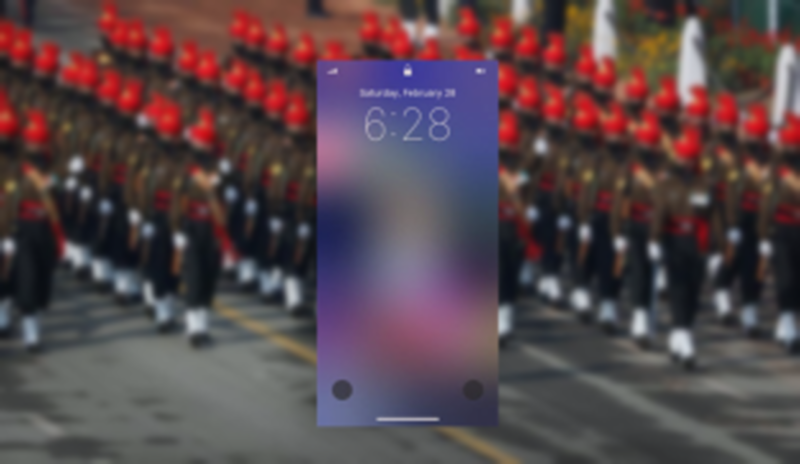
6 h 28 min
